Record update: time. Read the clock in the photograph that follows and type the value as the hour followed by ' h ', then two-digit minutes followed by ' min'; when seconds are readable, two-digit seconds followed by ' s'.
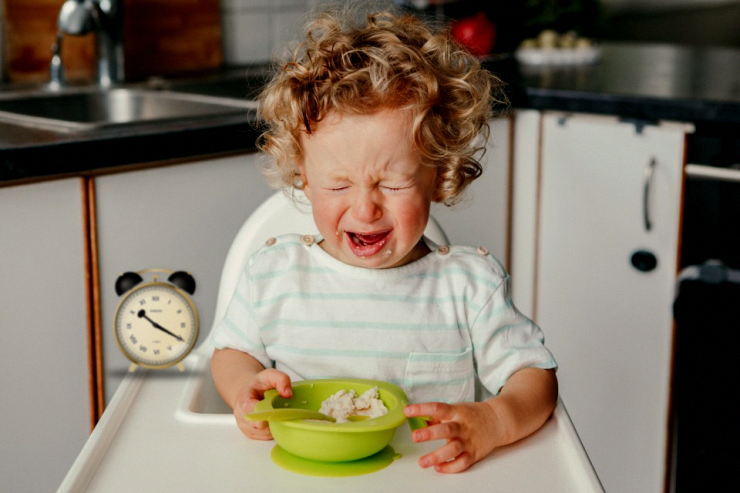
10 h 20 min
